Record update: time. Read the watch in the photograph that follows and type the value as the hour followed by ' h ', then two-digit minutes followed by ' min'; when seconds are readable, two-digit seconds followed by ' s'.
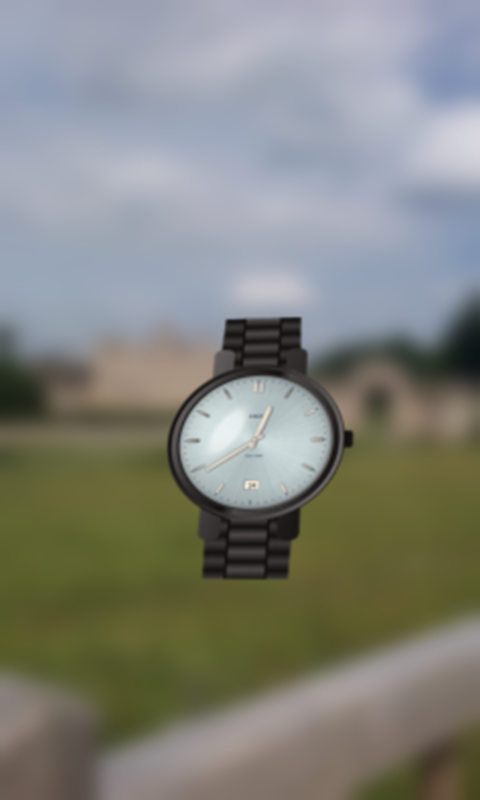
12 h 39 min
